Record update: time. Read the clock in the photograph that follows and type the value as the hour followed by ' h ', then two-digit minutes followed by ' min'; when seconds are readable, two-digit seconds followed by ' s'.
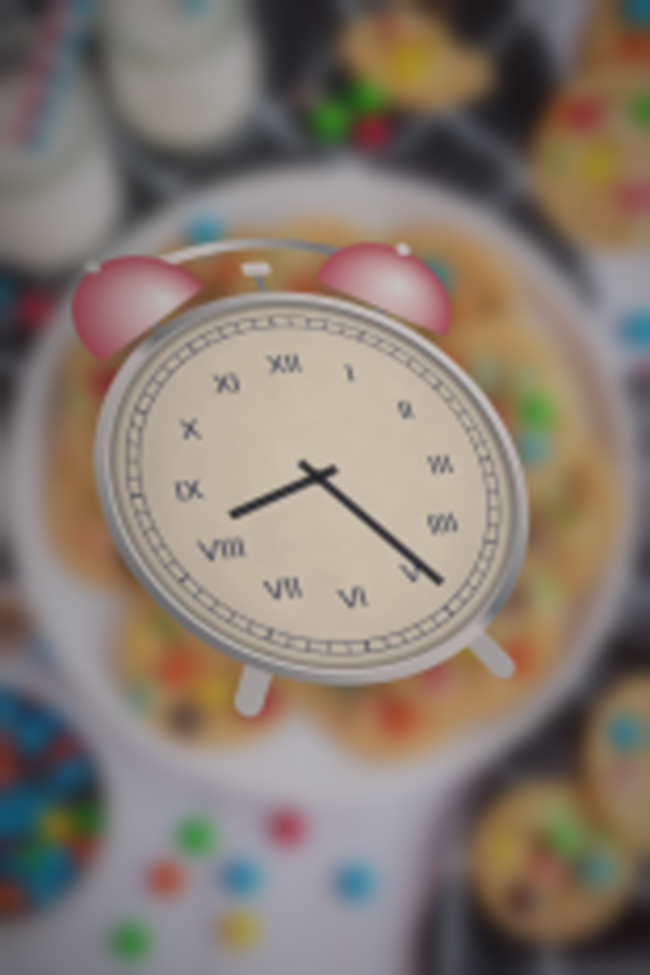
8 h 24 min
